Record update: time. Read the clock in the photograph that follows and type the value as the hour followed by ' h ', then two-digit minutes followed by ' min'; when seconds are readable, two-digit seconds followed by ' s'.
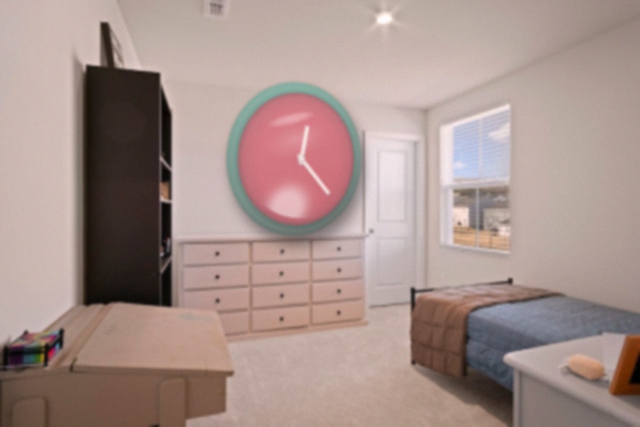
12 h 23 min
